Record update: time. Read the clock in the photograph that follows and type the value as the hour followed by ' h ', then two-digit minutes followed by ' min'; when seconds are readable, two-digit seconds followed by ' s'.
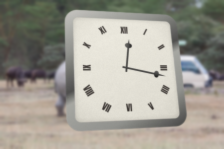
12 h 17 min
